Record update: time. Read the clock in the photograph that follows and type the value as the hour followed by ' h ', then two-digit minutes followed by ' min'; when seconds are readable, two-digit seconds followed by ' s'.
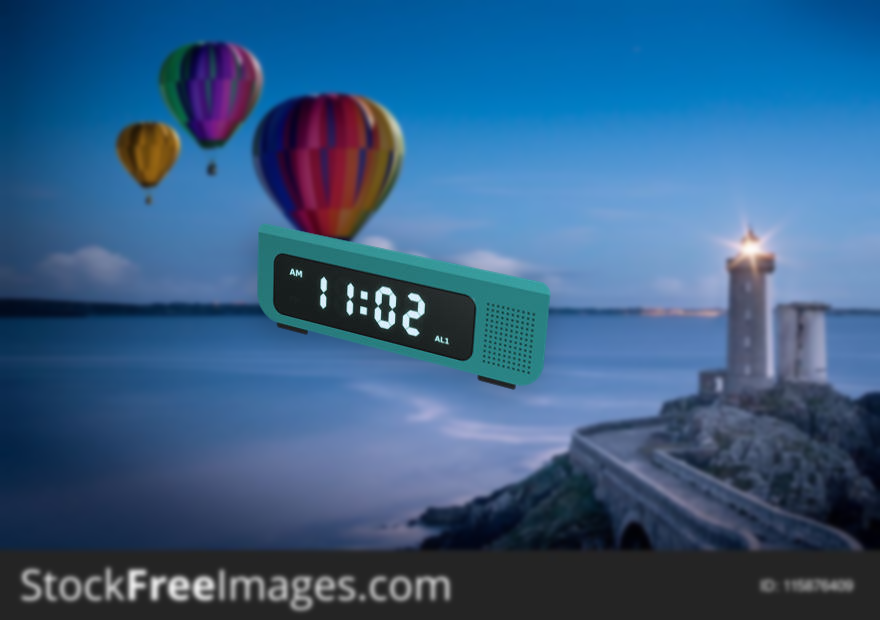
11 h 02 min
